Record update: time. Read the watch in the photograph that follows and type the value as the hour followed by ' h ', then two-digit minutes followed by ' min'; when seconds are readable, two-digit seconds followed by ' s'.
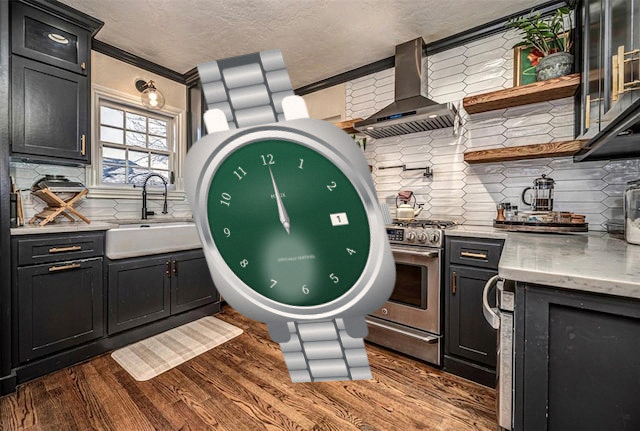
12 h 00 min
